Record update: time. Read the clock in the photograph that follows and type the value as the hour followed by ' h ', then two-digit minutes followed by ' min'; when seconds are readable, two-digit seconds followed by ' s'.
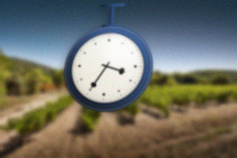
3 h 35 min
